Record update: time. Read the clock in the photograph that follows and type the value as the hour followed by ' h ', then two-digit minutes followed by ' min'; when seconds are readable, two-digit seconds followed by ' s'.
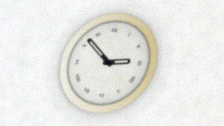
2 h 52 min
